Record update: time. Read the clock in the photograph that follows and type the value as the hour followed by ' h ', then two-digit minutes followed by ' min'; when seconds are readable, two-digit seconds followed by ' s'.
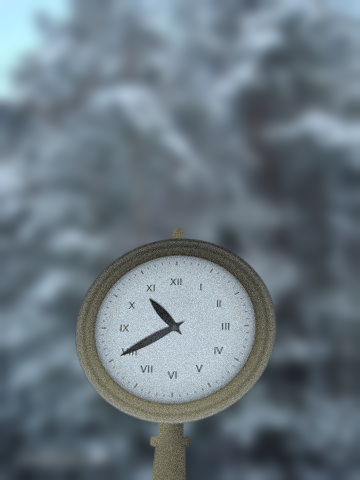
10 h 40 min
